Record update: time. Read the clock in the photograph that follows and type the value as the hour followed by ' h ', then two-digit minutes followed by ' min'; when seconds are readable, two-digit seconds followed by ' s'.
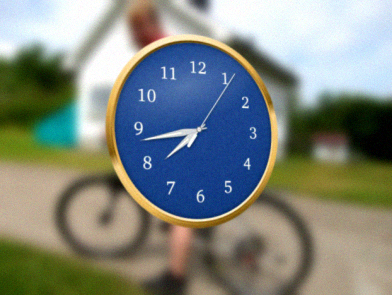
7 h 43 min 06 s
